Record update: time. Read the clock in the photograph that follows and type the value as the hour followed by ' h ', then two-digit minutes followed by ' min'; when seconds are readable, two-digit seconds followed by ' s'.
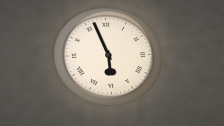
5 h 57 min
